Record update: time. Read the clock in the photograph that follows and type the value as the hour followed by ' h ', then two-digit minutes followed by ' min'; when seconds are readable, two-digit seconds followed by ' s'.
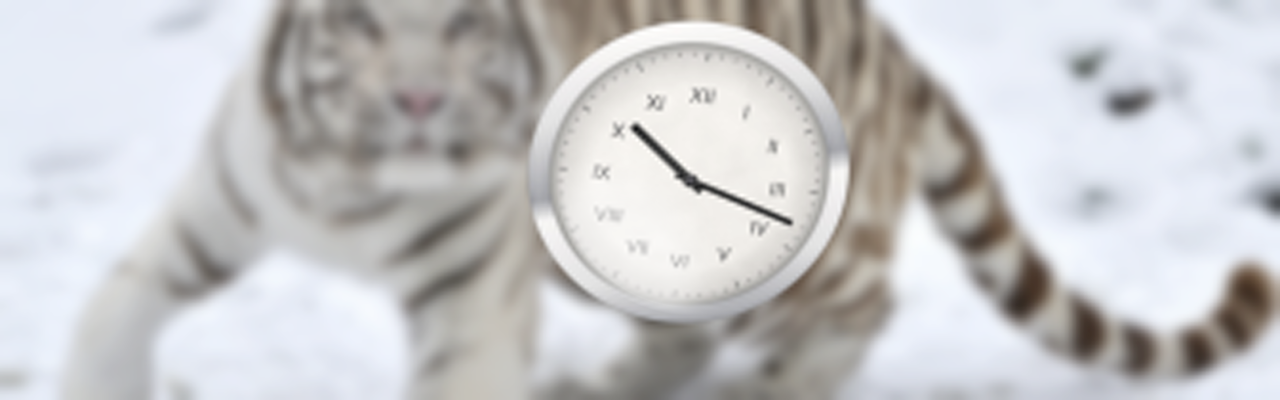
10 h 18 min
